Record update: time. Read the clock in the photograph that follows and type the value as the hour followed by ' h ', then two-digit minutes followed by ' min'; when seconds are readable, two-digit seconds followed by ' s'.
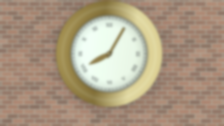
8 h 05 min
